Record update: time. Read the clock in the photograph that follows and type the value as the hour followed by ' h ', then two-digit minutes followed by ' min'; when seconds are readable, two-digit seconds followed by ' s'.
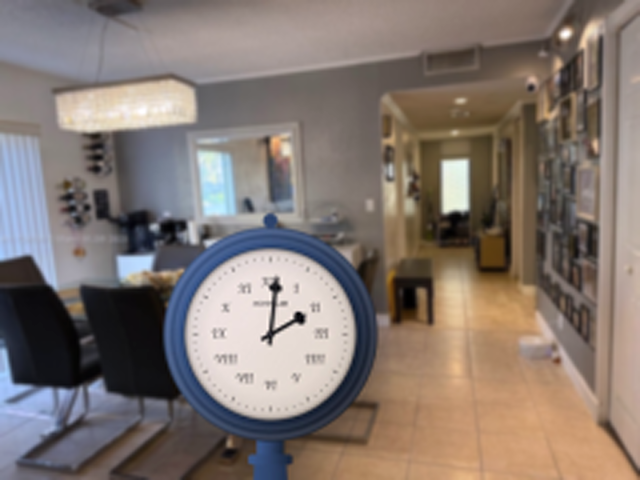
2 h 01 min
